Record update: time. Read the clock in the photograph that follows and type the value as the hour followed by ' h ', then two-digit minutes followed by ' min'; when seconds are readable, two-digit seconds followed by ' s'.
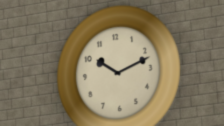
10 h 12 min
